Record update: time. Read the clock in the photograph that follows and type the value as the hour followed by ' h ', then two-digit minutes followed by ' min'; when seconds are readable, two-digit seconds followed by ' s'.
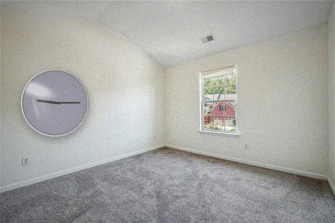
9 h 15 min
